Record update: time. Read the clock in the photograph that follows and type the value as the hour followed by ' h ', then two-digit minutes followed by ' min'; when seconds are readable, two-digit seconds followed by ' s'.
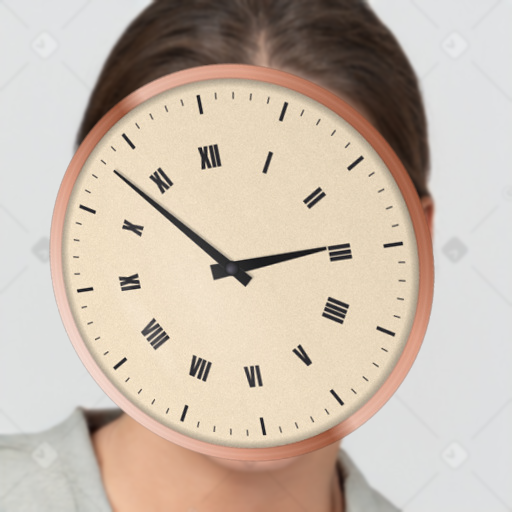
2 h 53 min
